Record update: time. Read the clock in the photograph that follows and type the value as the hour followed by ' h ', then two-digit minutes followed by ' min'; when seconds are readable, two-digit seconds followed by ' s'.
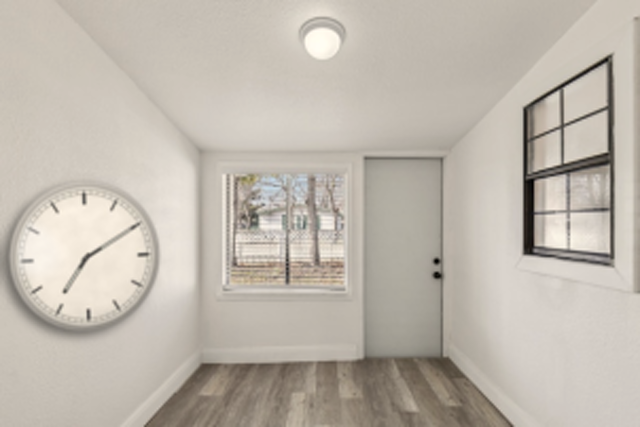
7 h 10 min
